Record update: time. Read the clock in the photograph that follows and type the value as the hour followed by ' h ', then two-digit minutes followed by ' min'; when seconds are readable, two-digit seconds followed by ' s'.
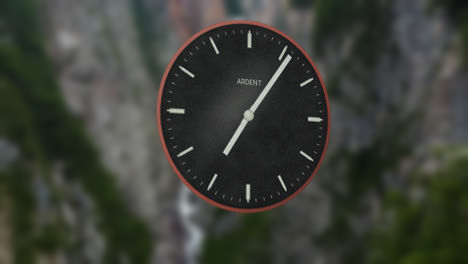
7 h 06 min
